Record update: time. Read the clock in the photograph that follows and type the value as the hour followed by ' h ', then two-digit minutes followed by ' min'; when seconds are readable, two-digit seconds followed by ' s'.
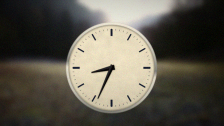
8 h 34 min
